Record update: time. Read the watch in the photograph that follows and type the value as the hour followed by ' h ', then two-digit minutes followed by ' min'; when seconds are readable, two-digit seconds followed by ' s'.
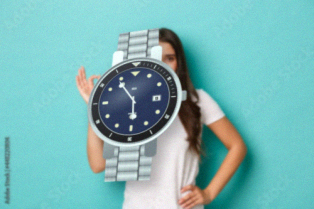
5 h 54 min
